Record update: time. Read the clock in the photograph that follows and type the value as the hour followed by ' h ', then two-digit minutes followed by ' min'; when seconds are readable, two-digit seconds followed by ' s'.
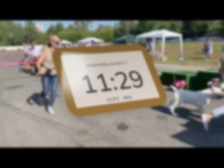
11 h 29 min
